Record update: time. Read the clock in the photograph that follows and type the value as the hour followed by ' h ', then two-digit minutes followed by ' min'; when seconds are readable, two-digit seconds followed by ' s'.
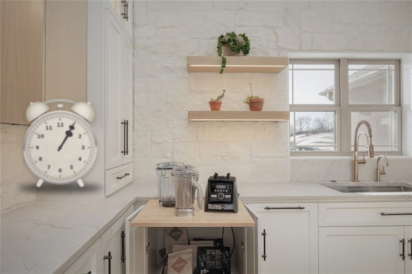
1 h 05 min
